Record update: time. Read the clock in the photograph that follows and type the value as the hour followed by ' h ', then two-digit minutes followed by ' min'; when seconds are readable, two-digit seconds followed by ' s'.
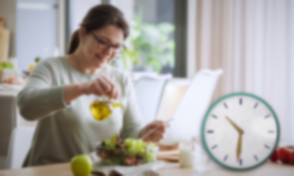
10 h 31 min
